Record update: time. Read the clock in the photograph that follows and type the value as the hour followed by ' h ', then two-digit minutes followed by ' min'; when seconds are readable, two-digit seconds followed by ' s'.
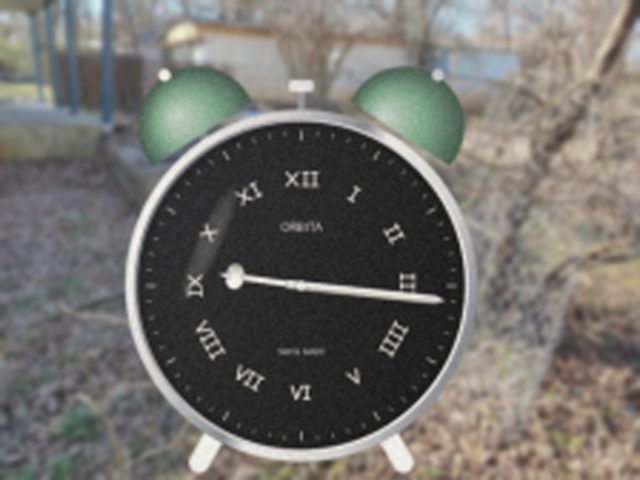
9 h 16 min
